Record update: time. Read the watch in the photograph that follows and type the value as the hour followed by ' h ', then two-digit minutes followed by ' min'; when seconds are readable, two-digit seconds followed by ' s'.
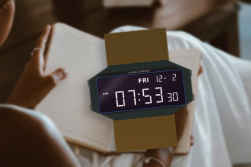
7 h 53 min 30 s
